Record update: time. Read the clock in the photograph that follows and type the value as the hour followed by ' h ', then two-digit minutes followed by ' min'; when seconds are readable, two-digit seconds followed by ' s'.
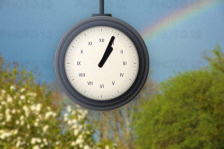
1 h 04 min
